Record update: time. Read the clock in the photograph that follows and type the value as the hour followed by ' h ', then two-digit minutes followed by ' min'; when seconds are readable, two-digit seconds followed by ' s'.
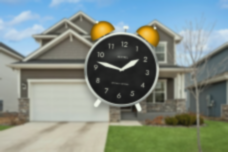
1 h 47 min
